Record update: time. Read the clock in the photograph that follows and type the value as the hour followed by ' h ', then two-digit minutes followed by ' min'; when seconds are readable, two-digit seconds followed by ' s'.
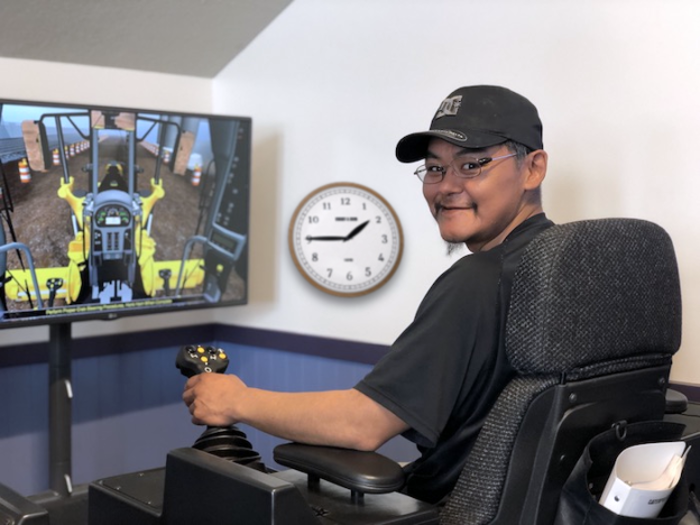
1 h 45 min
